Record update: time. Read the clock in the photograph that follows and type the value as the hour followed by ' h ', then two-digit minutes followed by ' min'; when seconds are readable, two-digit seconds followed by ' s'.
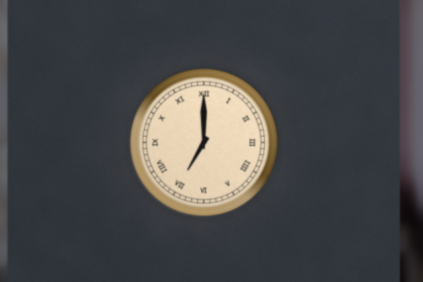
7 h 00 min
